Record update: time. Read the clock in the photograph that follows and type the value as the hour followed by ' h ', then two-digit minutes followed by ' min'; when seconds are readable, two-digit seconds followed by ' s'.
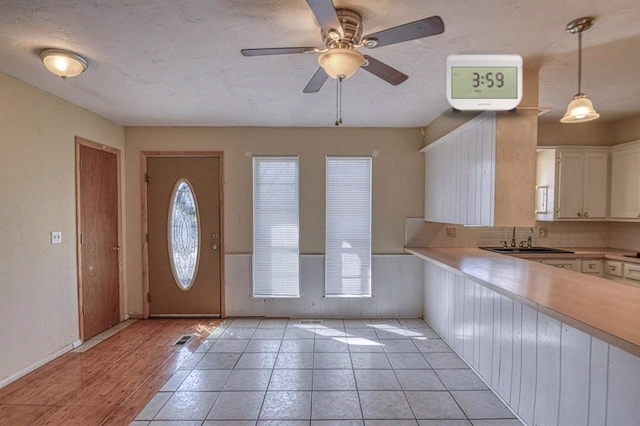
3 h 59 min
